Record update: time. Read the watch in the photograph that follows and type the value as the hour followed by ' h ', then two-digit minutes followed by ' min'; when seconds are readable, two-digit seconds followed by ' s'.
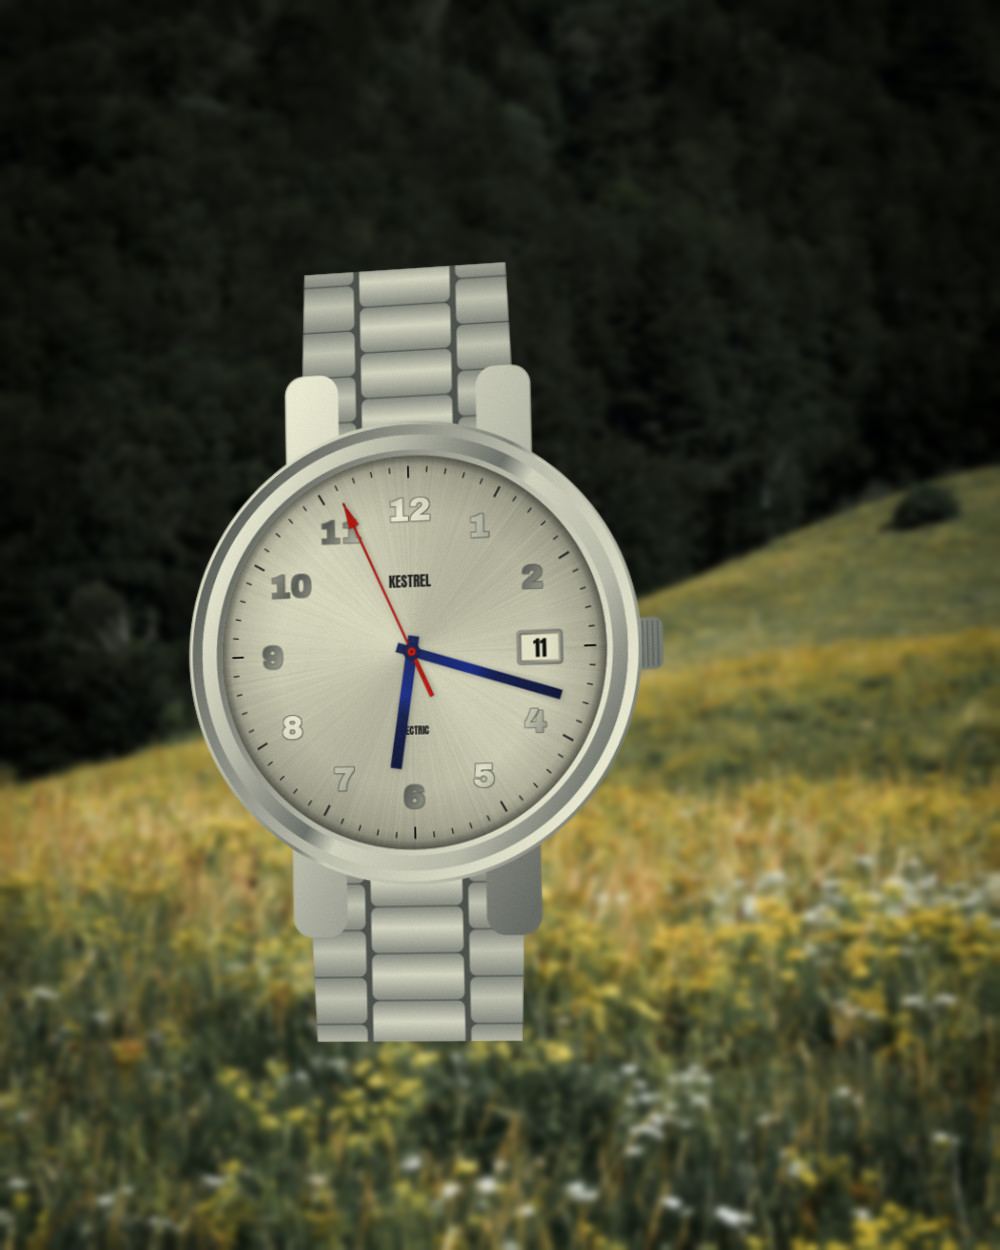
6 h 17 min 56 s
